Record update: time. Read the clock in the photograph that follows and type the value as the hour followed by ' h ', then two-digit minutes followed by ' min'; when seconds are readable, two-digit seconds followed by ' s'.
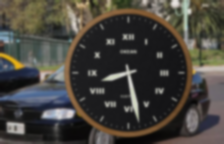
8 h 28 min
